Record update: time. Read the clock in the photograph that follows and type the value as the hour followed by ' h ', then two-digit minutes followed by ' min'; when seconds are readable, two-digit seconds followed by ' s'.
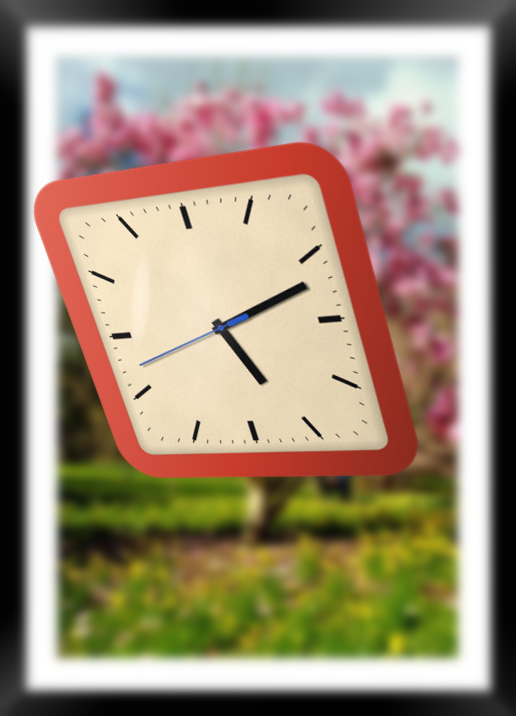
5 h 11 min 42 s
